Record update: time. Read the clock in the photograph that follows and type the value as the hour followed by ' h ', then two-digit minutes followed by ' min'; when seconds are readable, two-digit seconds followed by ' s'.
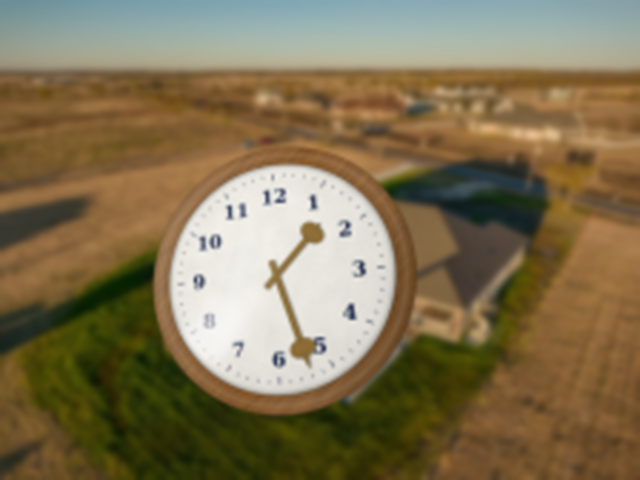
1 h 27 min
